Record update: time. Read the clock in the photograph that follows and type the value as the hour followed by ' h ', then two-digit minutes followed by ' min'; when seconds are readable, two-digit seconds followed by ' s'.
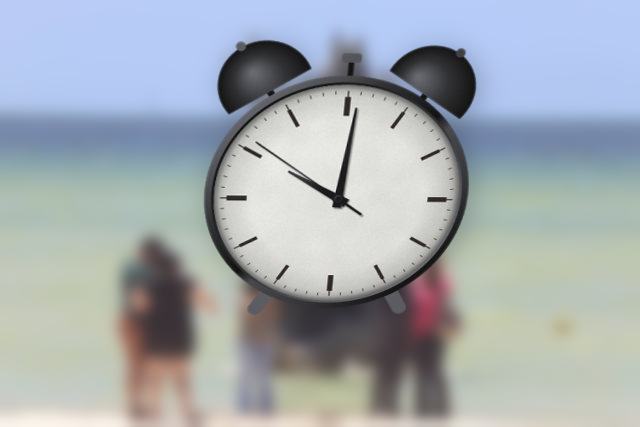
10 h 00 min 51 s
